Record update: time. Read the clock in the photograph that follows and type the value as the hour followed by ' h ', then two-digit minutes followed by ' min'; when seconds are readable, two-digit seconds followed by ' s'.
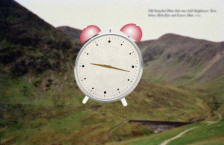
9 h 17 min
